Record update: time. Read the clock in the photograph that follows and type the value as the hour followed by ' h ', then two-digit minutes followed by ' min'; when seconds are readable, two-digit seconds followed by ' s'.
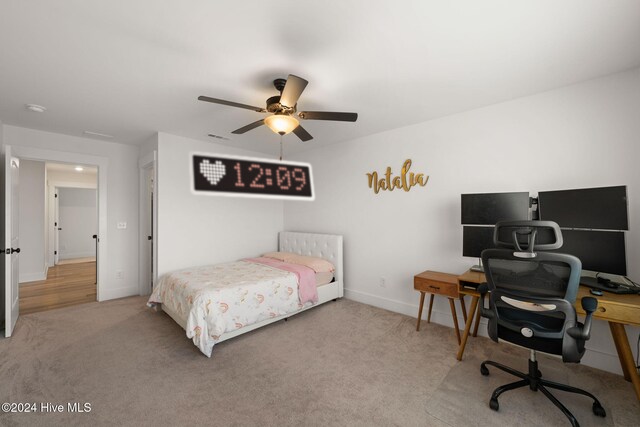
12 h 09 min
